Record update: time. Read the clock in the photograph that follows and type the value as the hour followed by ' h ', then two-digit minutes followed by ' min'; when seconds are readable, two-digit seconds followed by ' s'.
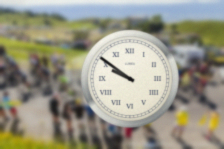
9 h 51 min
